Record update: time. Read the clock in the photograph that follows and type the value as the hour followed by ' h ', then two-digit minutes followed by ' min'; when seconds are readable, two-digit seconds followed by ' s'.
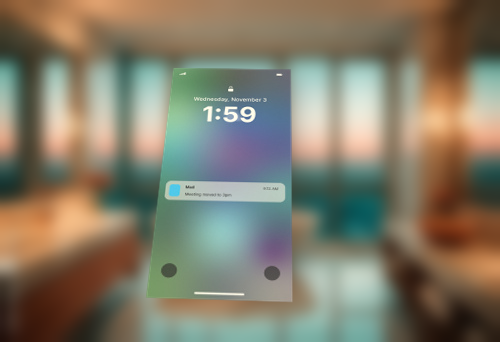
1 h 59 min
